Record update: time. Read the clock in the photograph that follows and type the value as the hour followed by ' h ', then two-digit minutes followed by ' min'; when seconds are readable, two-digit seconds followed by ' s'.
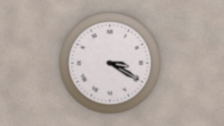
3 h 20 min
